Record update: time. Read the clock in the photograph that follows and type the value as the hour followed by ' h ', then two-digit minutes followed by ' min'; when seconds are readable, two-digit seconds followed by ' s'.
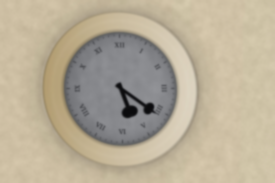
5 h 21 min
